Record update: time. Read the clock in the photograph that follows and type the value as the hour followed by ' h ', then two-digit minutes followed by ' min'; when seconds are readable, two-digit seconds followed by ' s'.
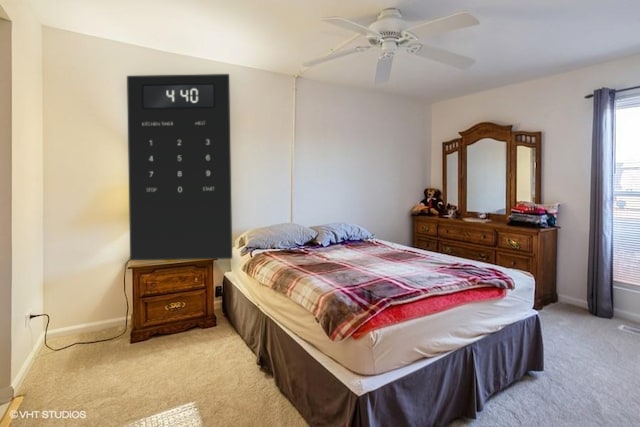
4 h 40 min
